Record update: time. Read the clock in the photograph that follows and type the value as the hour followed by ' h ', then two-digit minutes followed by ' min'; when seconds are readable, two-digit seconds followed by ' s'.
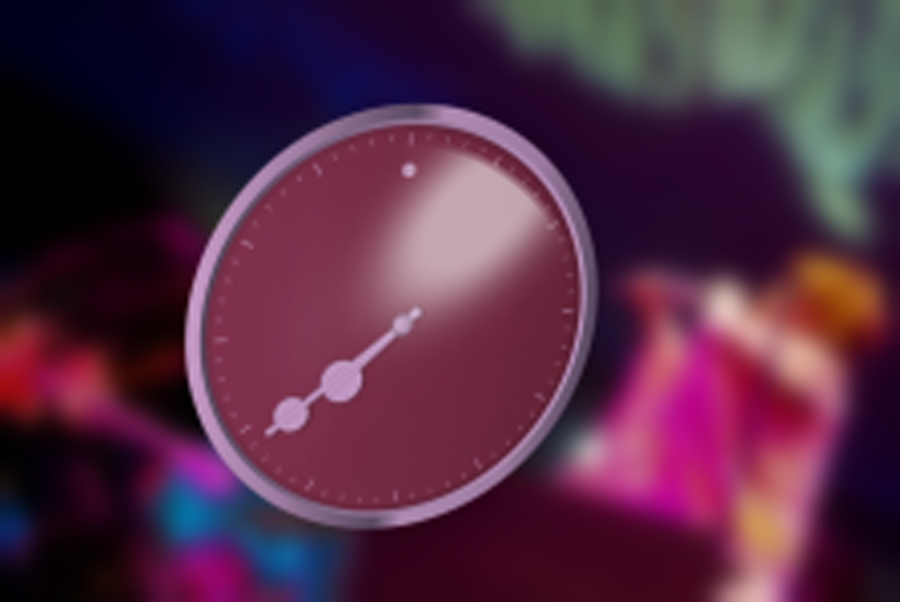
7 h 39 min
